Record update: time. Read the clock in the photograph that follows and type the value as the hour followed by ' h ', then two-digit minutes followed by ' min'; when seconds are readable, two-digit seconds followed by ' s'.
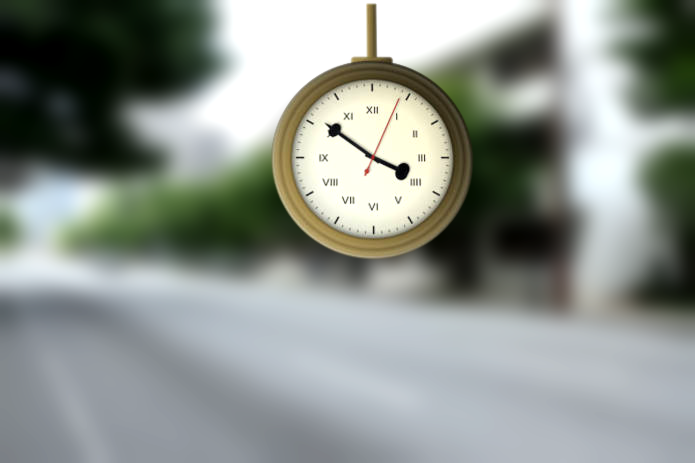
3 h 51 min 04 s
